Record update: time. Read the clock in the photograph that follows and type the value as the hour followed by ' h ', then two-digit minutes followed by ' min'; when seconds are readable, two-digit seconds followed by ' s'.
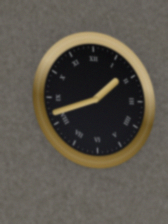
1 h 42 min
